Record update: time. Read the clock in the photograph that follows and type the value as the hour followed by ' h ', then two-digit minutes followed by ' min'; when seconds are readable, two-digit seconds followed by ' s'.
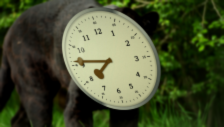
7 h 46 min
